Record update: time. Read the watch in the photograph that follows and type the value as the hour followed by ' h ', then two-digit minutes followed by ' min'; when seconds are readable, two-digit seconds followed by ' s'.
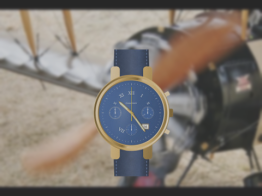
10 h 24 min
